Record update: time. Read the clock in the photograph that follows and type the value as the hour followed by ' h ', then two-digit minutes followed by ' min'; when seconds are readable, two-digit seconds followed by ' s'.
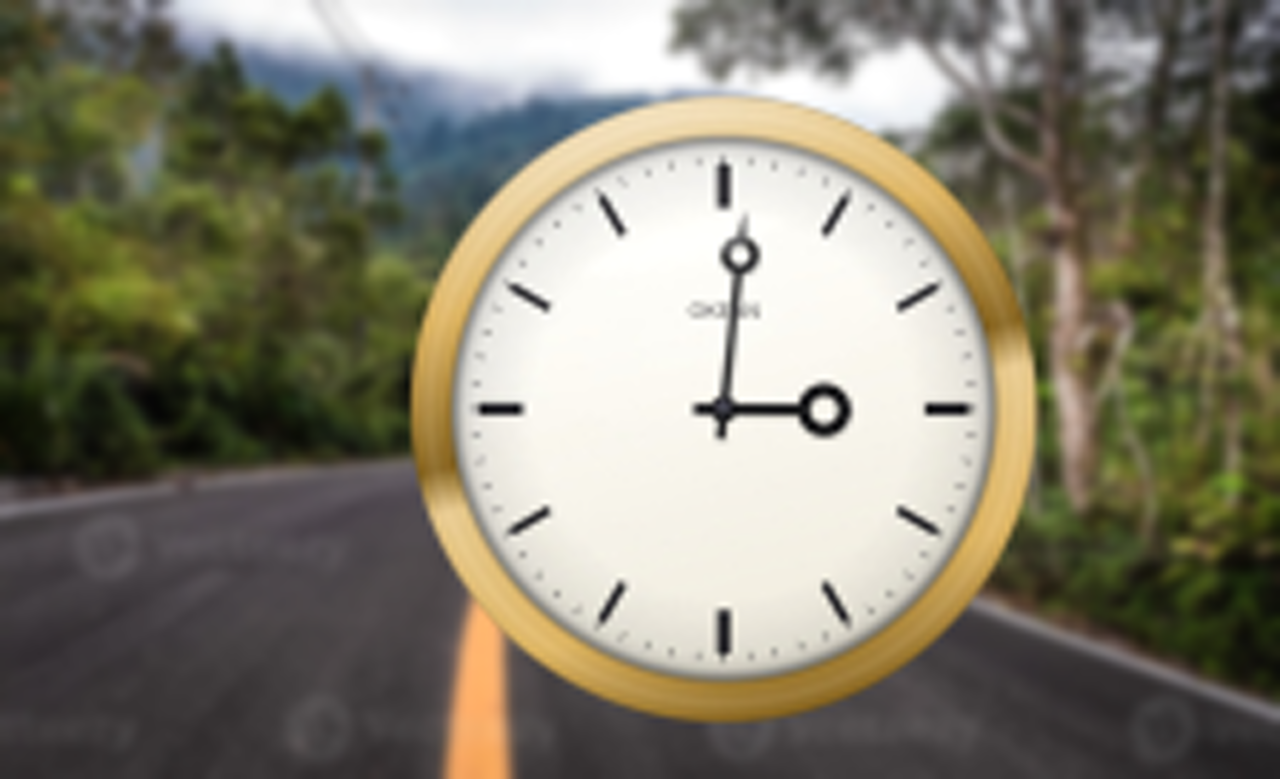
3 h 01 min
